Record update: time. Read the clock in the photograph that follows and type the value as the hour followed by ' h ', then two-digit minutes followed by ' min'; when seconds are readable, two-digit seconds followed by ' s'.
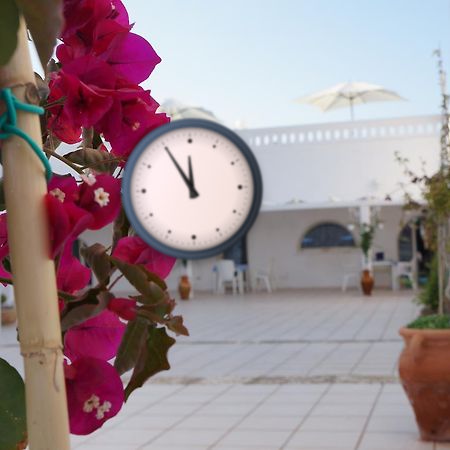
11 h 55 min
